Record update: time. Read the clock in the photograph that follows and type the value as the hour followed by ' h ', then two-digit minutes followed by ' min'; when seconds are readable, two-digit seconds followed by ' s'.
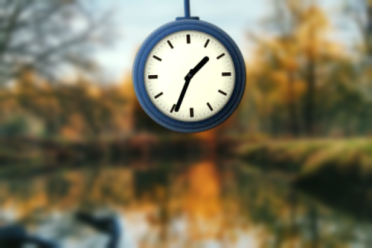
1 h 34 min
